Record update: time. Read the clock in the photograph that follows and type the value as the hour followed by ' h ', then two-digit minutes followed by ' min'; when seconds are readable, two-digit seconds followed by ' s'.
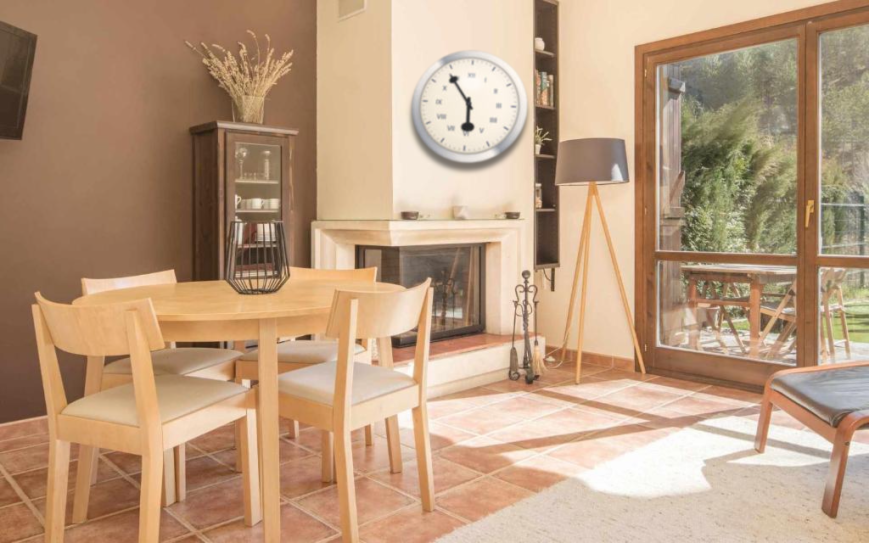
5 h 54 min
